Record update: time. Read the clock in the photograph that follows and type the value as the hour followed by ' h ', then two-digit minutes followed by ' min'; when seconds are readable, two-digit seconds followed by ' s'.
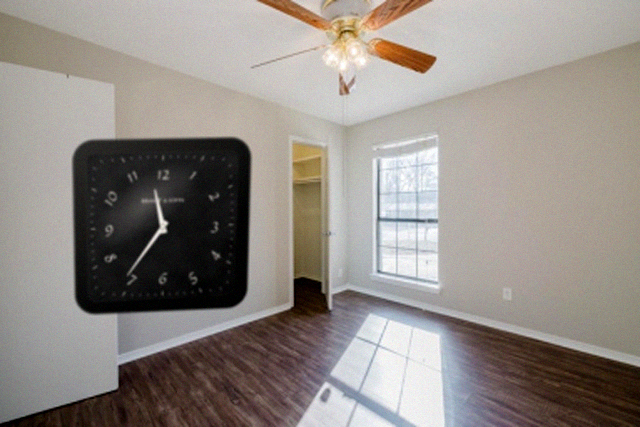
11 h 36 min
